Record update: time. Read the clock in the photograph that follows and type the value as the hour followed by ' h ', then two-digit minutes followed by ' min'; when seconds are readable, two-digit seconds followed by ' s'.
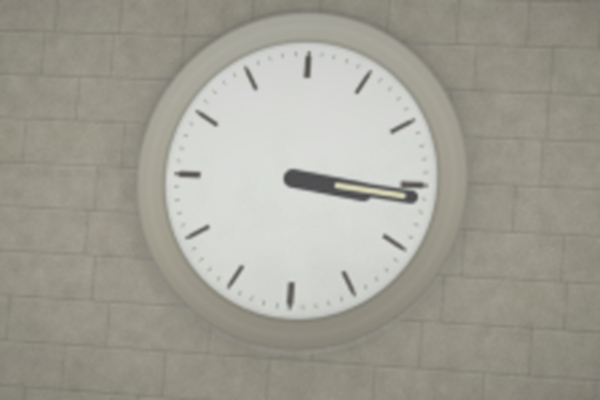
3 h 16 min
